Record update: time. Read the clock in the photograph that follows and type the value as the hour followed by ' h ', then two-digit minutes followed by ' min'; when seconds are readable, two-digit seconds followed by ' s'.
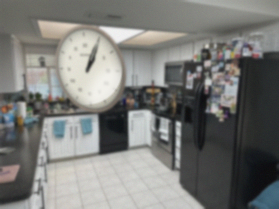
1 h 05 min
